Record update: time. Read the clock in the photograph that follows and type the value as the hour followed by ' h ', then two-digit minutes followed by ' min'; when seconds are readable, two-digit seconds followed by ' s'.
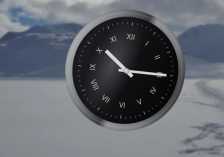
10 h 15 min
